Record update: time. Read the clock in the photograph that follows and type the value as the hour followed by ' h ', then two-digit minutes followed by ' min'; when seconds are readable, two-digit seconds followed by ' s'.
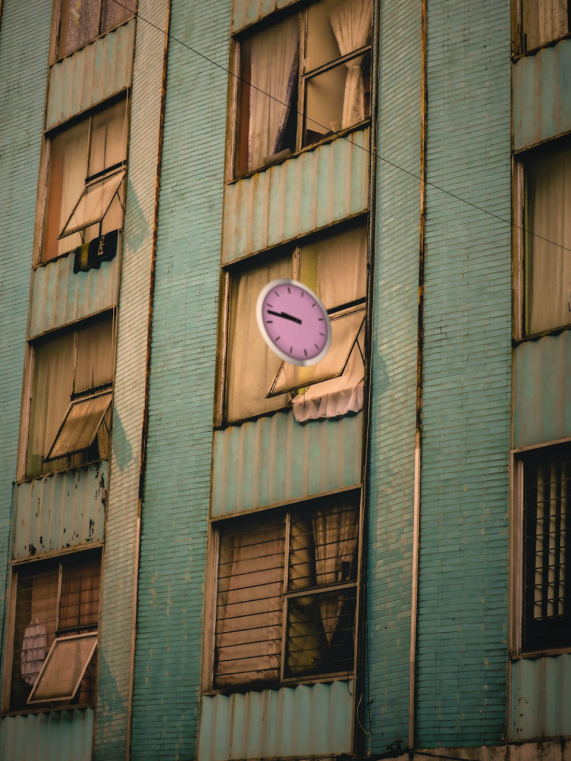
9 h 48 min
